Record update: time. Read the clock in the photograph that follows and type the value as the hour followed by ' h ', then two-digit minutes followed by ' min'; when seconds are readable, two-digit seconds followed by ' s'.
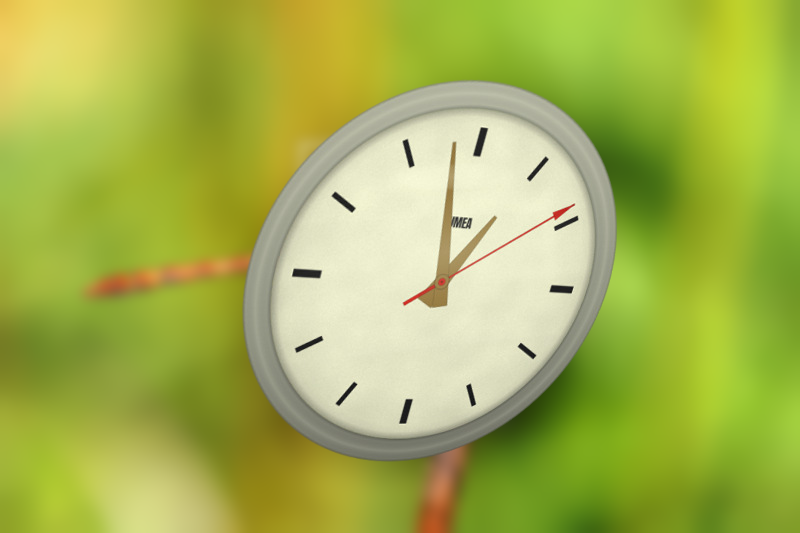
12 h 58 min 09 s
